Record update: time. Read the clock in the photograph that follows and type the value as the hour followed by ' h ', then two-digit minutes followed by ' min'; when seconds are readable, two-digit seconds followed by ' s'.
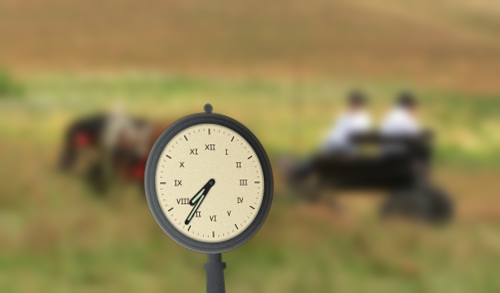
7 h 36 min
